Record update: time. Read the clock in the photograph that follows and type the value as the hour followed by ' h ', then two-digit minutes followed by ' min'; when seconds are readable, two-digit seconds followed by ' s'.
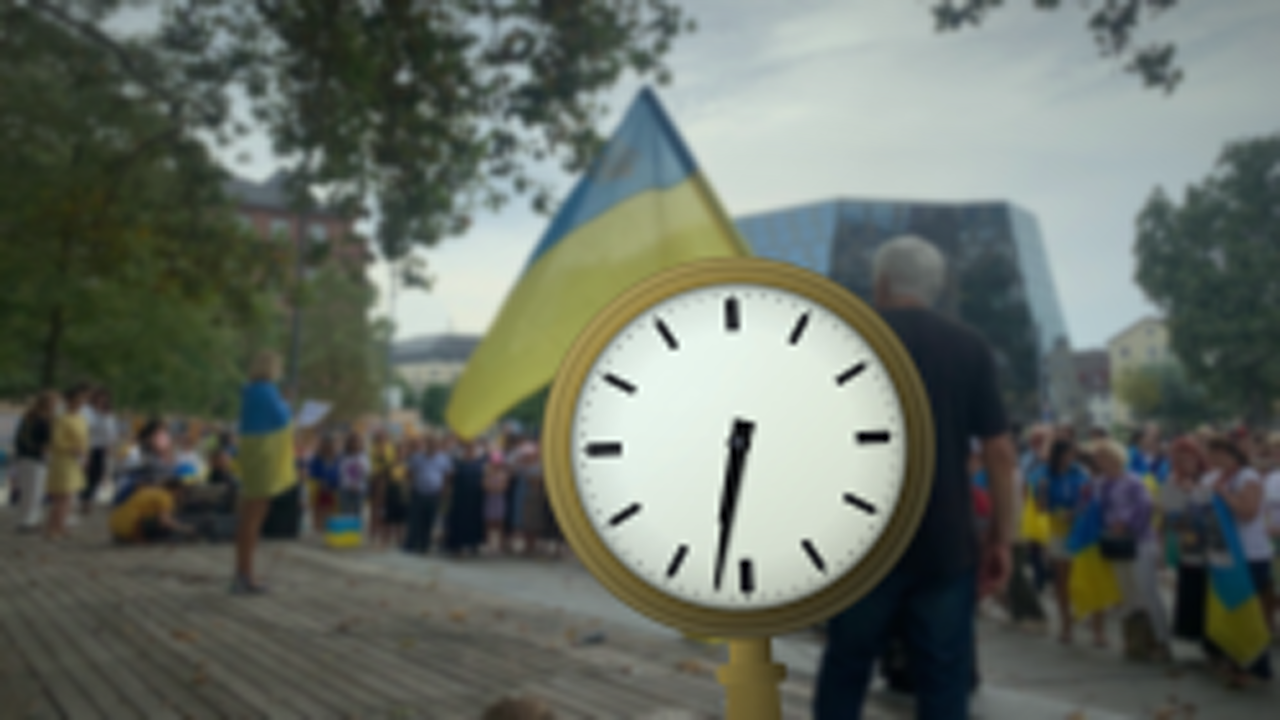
6 h 32 min
